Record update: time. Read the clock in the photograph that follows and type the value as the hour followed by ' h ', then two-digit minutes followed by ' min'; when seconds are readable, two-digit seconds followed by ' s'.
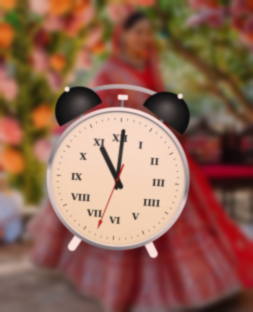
11 h 00 min 33 s
